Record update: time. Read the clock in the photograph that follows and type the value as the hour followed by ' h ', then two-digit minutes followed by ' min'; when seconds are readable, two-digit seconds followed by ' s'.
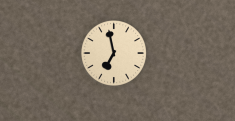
6 h 58 min
